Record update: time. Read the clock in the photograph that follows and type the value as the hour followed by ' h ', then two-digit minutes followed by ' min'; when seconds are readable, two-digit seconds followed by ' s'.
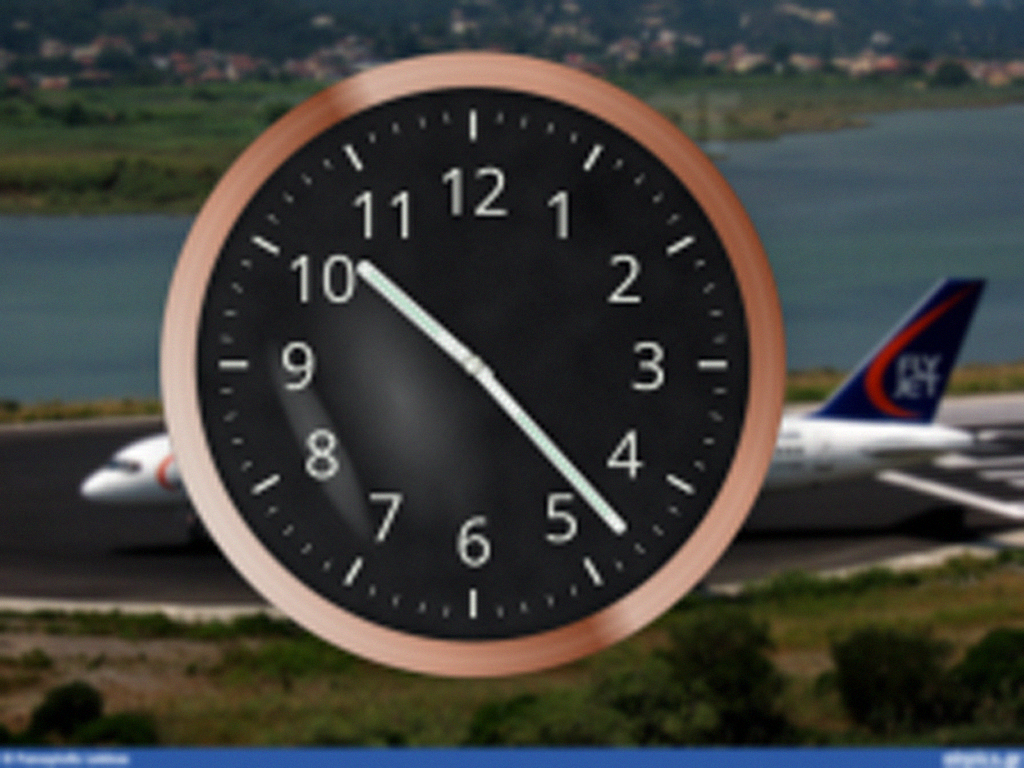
10 h 23 min
